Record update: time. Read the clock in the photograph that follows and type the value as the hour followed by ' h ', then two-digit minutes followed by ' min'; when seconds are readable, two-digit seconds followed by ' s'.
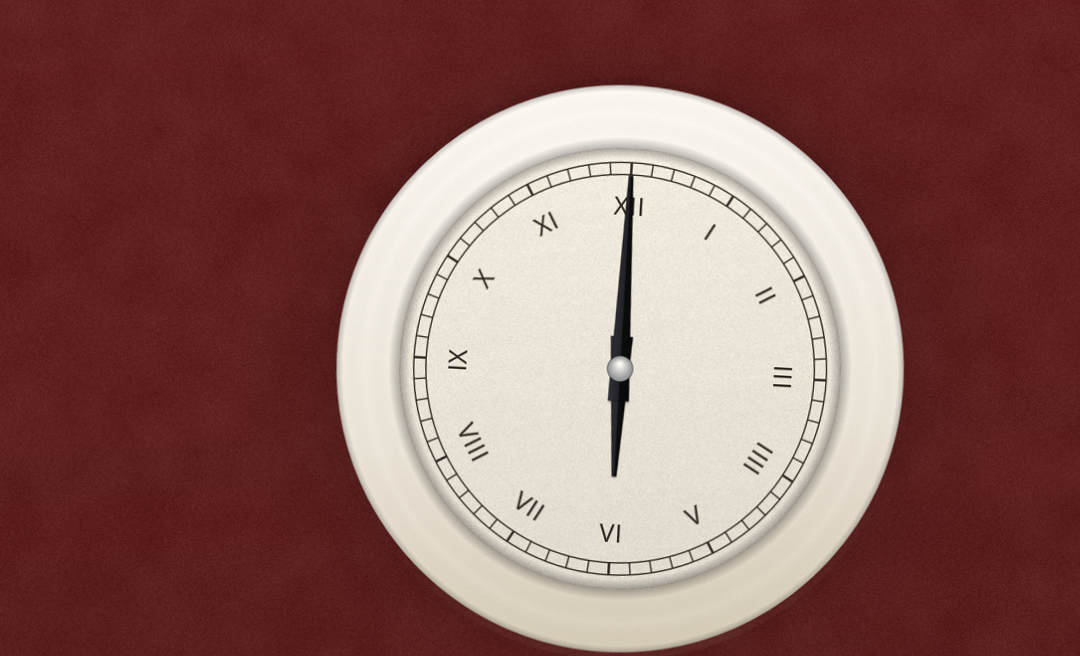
6 h 00 min
